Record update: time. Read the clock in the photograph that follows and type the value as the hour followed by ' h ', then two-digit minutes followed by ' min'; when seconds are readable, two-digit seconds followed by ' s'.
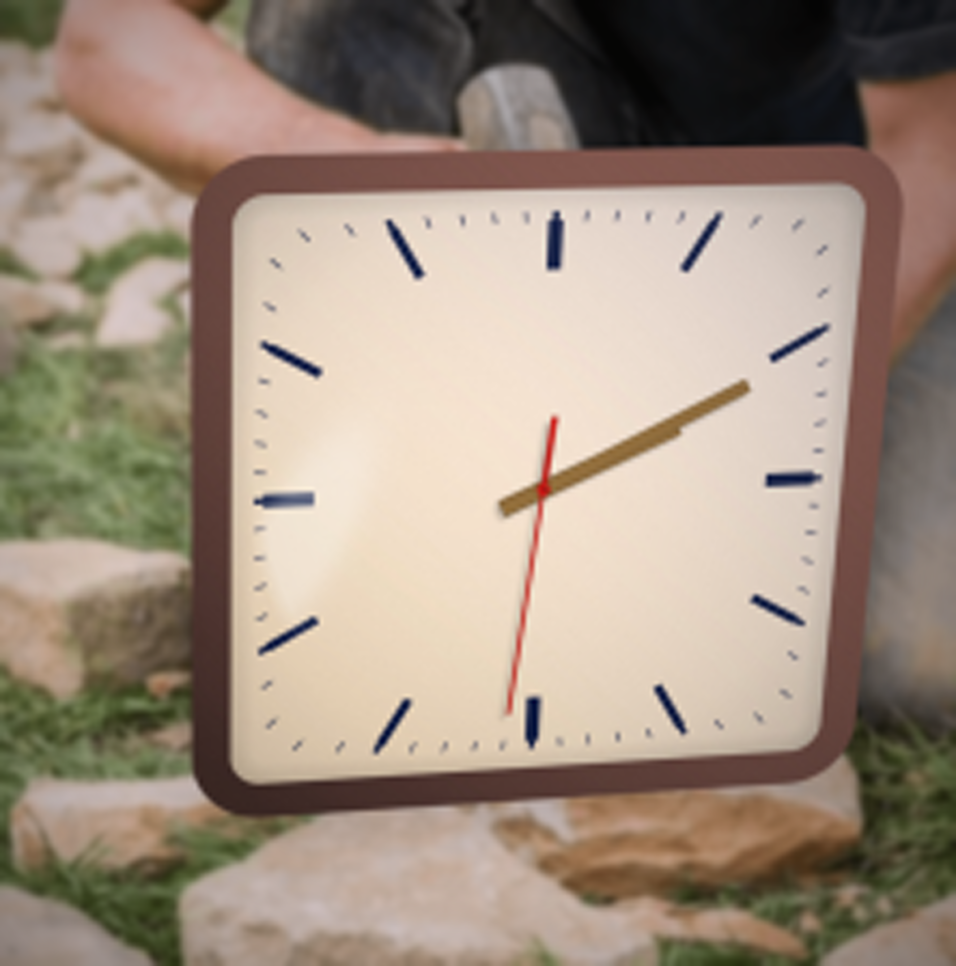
2 h 10 min 31 s
